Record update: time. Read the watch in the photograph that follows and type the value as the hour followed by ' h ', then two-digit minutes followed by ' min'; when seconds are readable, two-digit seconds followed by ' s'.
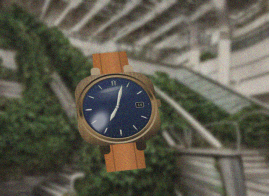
7 h 03 min
